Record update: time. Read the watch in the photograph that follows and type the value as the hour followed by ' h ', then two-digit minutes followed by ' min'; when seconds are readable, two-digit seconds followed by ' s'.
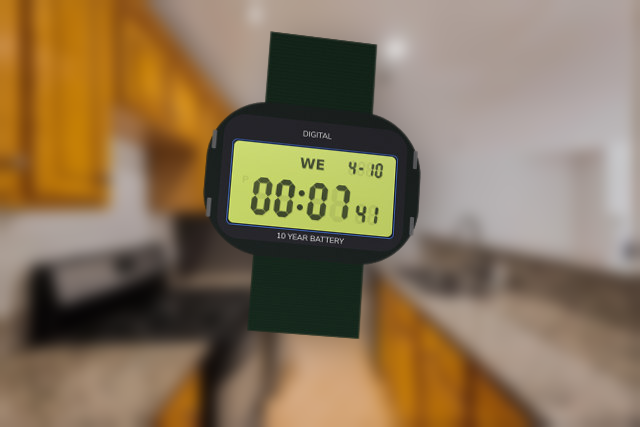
0 h 07 min 41 s
